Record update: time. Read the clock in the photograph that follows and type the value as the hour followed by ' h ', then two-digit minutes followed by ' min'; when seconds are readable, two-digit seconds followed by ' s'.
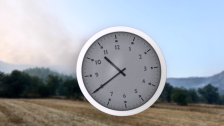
10 h 40 min
